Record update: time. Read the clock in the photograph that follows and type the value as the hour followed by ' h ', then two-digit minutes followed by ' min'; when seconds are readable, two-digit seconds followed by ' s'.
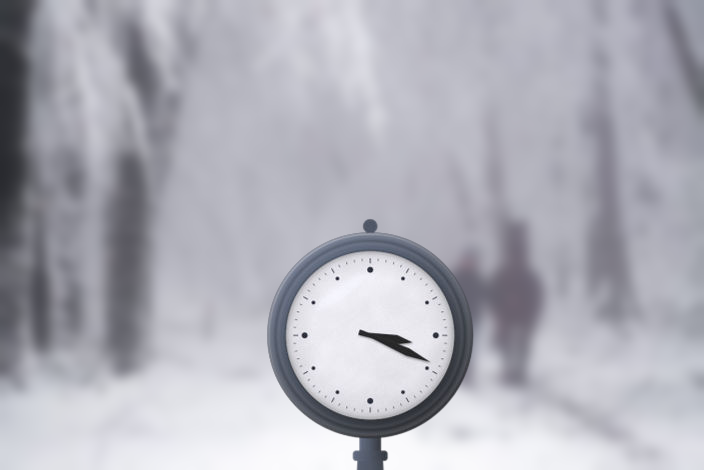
3 h 19 min
